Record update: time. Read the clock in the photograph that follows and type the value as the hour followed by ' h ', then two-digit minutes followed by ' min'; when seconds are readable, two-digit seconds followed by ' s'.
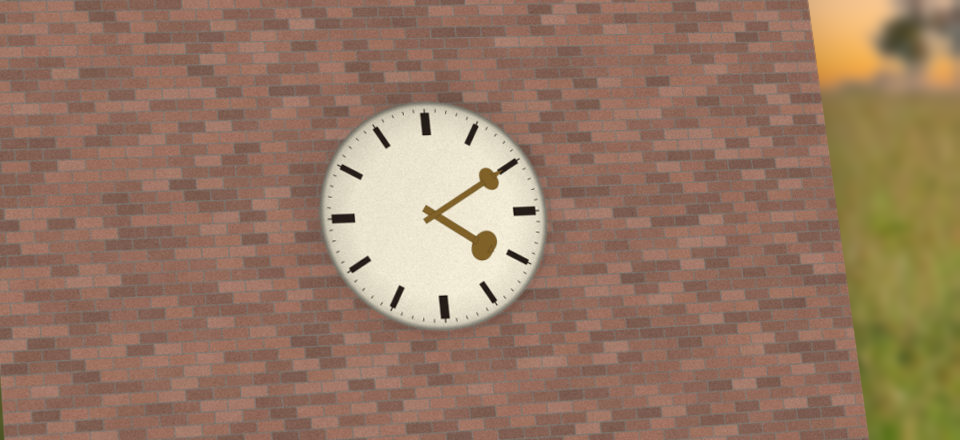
4 h 10 min
